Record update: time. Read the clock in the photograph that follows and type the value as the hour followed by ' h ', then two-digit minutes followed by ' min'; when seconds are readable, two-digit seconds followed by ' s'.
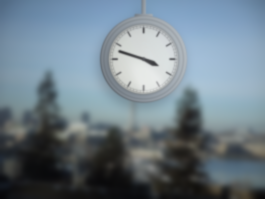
3 h 48 min
